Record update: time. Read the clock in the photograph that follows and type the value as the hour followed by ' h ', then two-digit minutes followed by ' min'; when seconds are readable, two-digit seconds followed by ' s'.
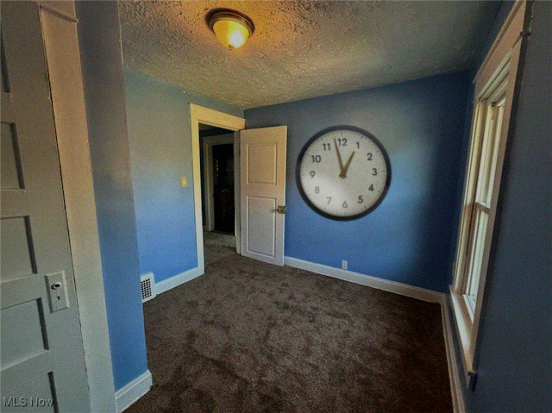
12 h 58 min
